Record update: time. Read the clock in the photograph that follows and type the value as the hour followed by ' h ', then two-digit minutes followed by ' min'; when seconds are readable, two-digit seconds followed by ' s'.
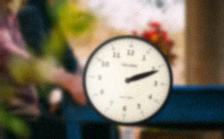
2 h 11 min
